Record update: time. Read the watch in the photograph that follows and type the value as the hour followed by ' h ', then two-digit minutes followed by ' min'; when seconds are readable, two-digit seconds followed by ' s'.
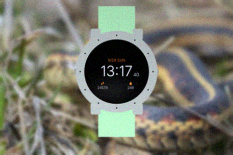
13 h 17 min
